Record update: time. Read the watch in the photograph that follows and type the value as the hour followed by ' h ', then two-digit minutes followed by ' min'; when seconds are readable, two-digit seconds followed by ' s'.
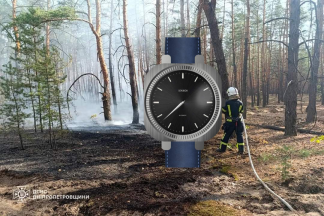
7 h 38 min
